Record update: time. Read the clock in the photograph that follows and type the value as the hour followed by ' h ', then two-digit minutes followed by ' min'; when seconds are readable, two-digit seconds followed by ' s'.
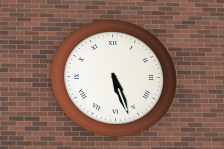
5 h 27 min
